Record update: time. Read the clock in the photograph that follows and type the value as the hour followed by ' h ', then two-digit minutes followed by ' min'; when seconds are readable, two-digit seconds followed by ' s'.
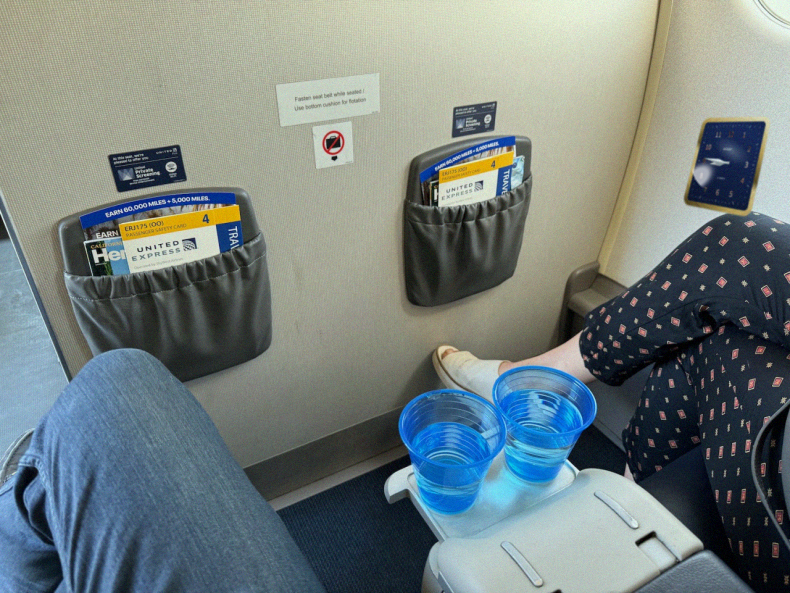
8 h 46 min
